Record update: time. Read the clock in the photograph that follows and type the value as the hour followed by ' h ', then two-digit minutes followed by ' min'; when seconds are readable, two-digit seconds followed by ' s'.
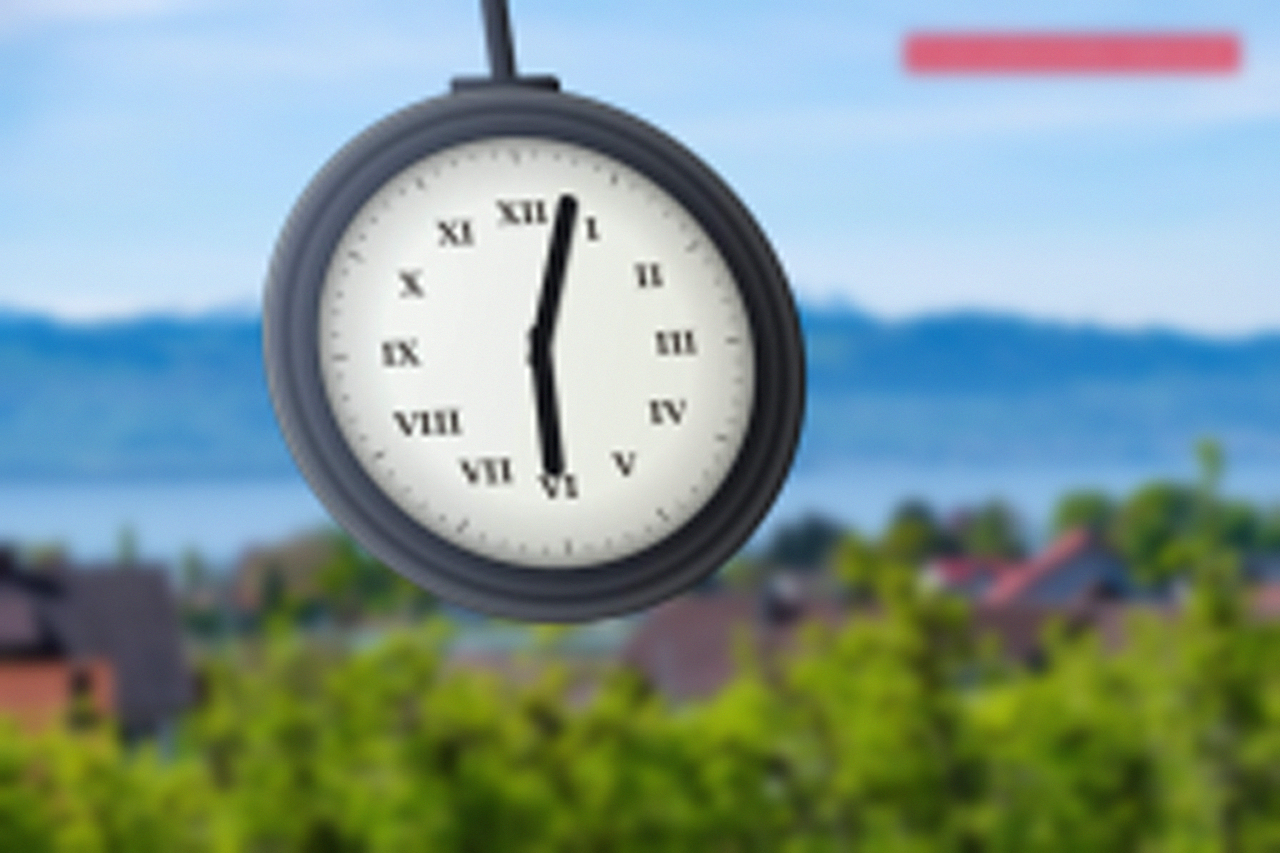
6 h 03 min
